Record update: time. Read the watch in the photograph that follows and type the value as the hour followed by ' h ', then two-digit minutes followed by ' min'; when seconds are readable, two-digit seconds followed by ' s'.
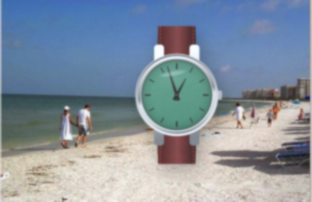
12 h 57 min
